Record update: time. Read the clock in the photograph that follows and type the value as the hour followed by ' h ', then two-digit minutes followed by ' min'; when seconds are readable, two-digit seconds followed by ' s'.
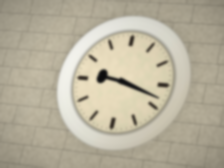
9 h 18 min
